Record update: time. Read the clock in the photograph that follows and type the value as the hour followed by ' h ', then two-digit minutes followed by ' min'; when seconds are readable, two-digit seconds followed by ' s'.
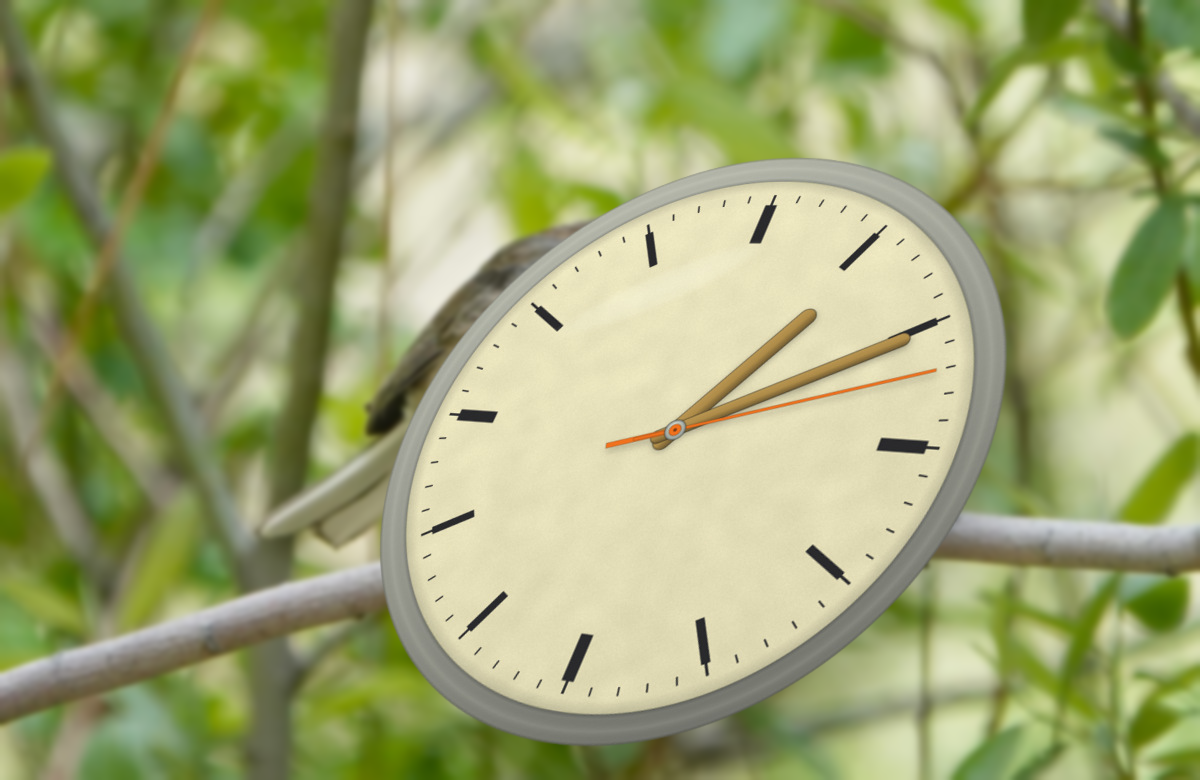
1 h 10 min 12 s
